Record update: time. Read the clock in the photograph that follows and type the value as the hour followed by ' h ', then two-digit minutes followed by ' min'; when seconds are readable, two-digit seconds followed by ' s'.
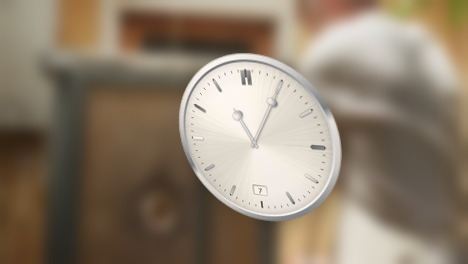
11 h 05 min
